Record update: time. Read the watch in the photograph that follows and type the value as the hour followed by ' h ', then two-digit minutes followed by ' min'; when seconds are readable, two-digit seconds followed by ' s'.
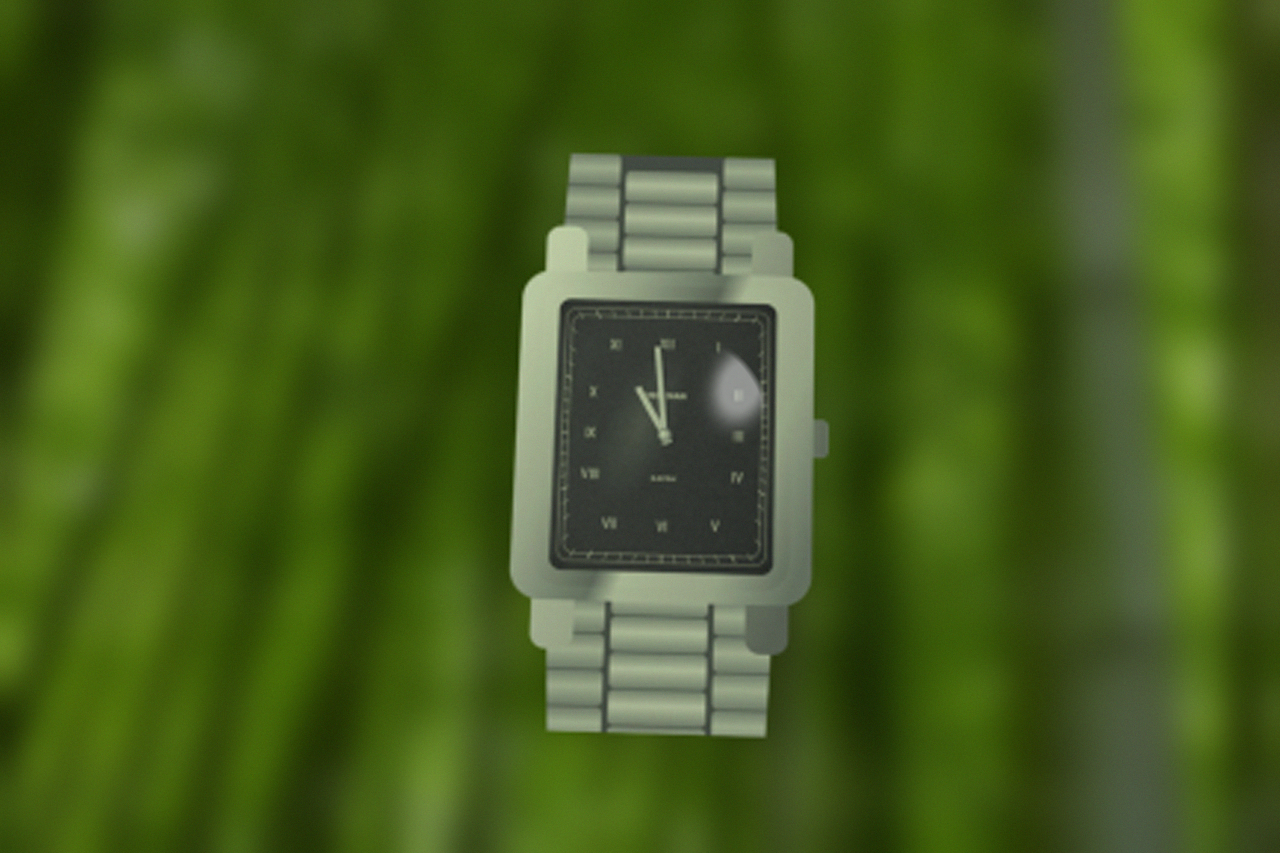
10 h 59 min
